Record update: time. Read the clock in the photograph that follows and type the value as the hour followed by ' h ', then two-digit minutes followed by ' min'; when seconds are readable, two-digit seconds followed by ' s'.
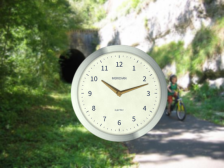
10 h 12 min
